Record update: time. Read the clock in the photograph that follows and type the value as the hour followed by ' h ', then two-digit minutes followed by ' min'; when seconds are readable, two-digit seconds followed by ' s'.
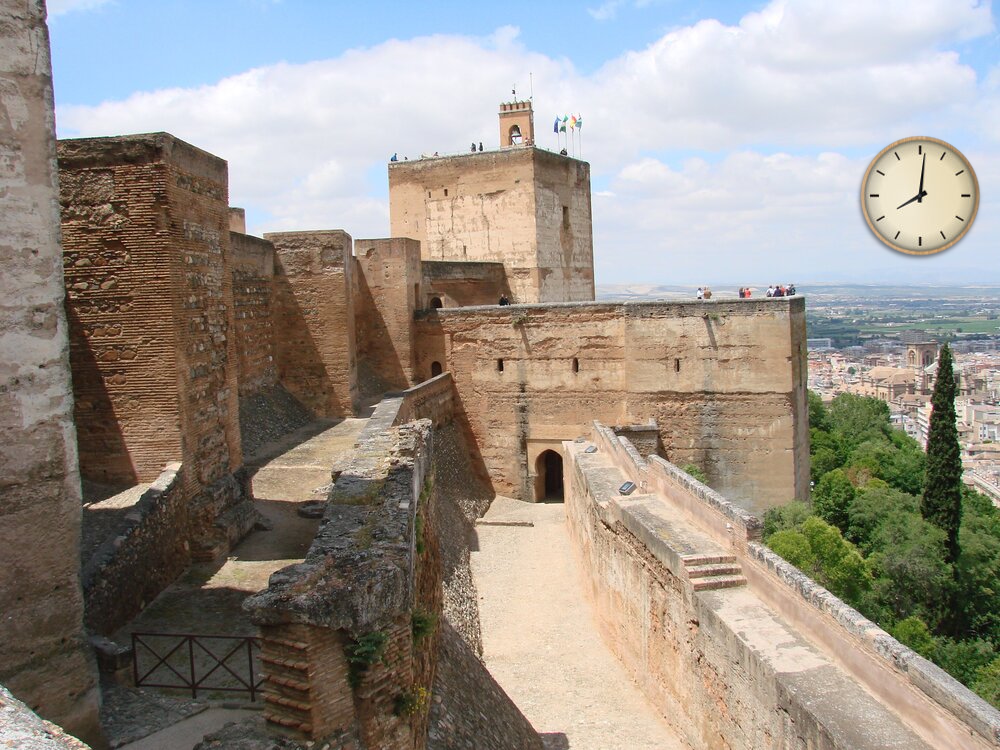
8 h 01 min
